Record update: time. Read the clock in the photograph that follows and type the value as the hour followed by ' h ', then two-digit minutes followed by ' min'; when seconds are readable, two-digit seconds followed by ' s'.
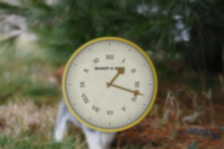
1 h 18 min
